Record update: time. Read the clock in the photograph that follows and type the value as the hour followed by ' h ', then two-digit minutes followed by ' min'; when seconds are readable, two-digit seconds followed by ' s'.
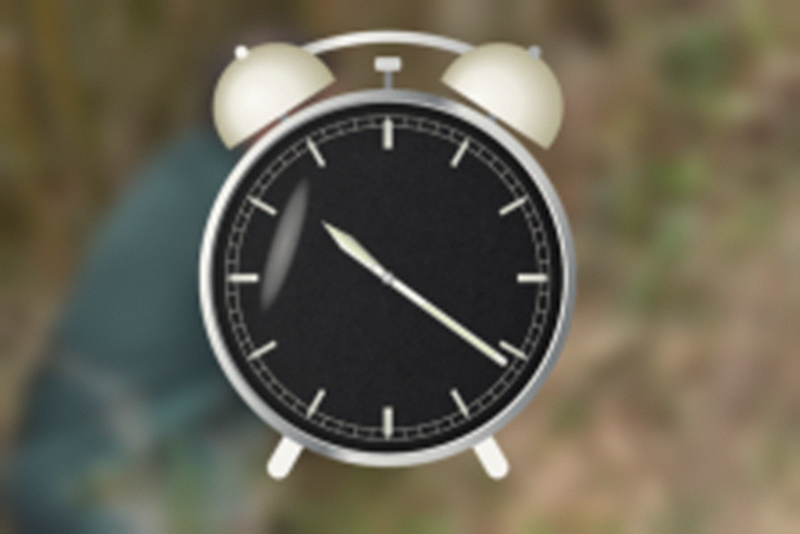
10 h 21 min
